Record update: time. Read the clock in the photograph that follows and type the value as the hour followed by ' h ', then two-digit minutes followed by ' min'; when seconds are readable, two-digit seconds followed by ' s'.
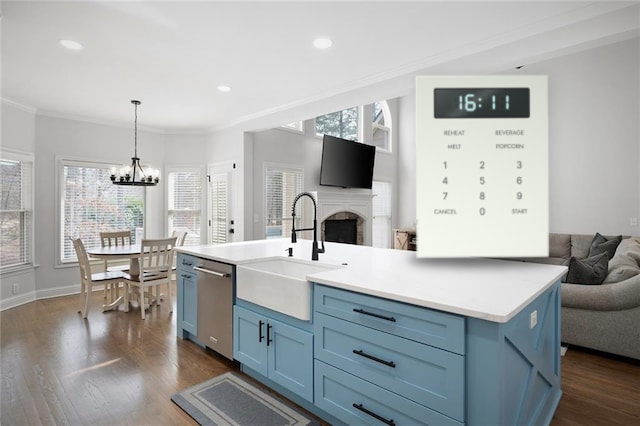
16 h 11 min
